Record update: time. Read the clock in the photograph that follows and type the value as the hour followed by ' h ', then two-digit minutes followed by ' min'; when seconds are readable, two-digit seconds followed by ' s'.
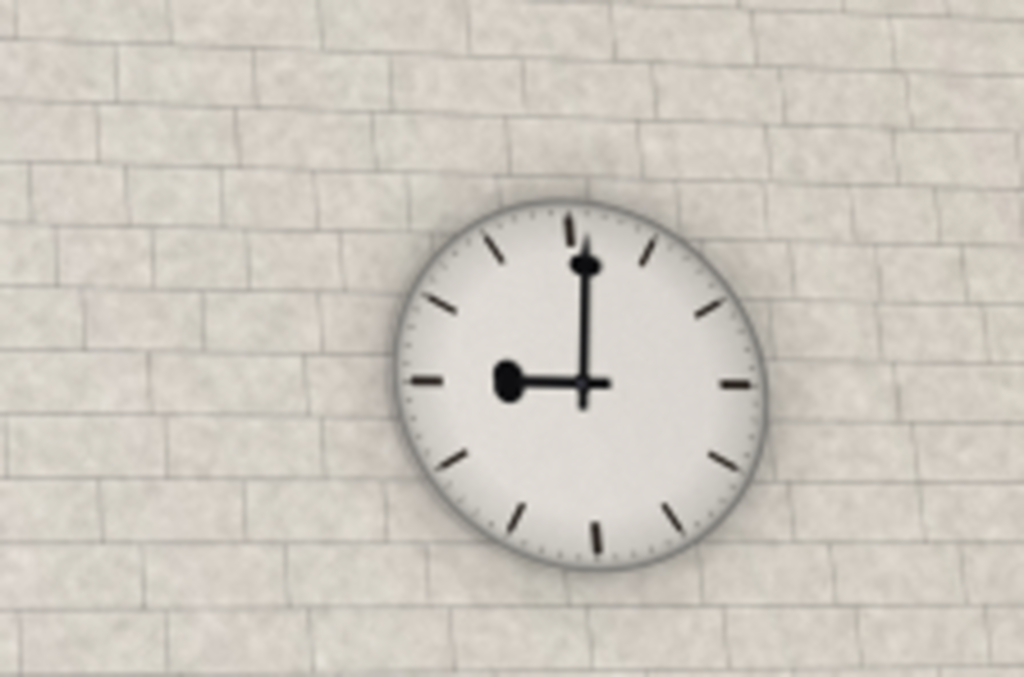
9 h 01 min
